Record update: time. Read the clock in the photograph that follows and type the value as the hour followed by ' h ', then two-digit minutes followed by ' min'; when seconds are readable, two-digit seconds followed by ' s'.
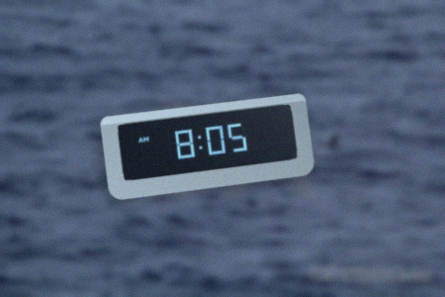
8 h 05 min
